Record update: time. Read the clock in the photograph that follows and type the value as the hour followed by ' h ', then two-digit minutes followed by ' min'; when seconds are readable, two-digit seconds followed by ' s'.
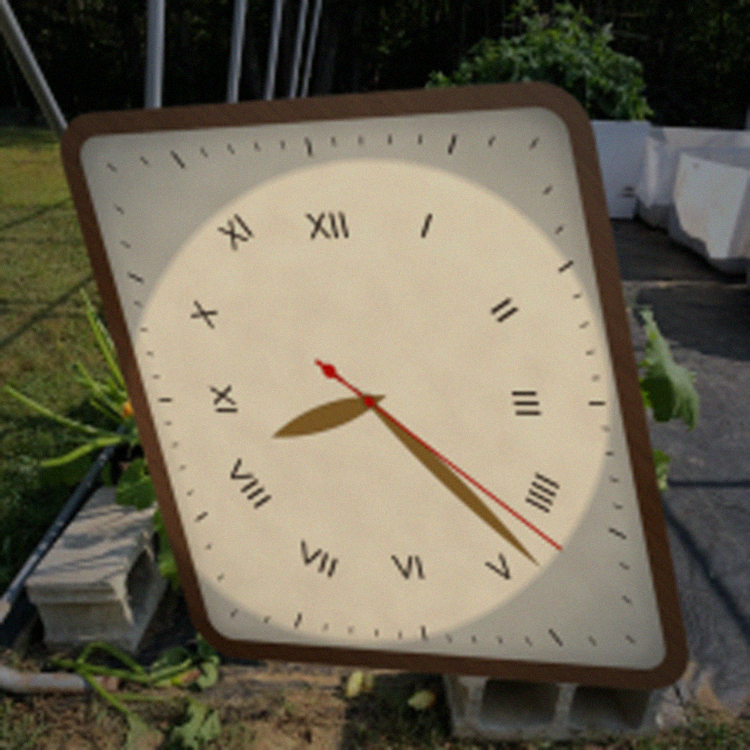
8 h 23 min 22 s
